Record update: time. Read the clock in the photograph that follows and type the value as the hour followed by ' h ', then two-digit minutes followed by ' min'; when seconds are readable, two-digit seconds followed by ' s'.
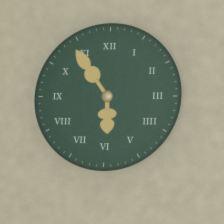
5 h 54 min
